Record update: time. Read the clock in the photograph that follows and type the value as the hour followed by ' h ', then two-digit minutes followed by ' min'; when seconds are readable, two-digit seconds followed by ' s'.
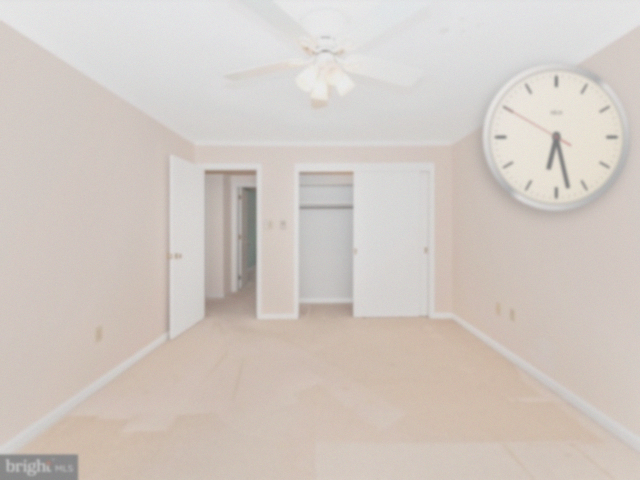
6 h 27 min 50 s
